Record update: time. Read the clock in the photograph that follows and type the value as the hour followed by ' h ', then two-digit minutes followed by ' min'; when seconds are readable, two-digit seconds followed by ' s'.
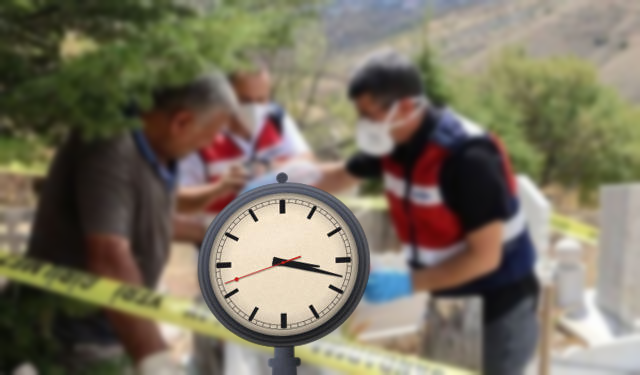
3 h 17 min 42 s
